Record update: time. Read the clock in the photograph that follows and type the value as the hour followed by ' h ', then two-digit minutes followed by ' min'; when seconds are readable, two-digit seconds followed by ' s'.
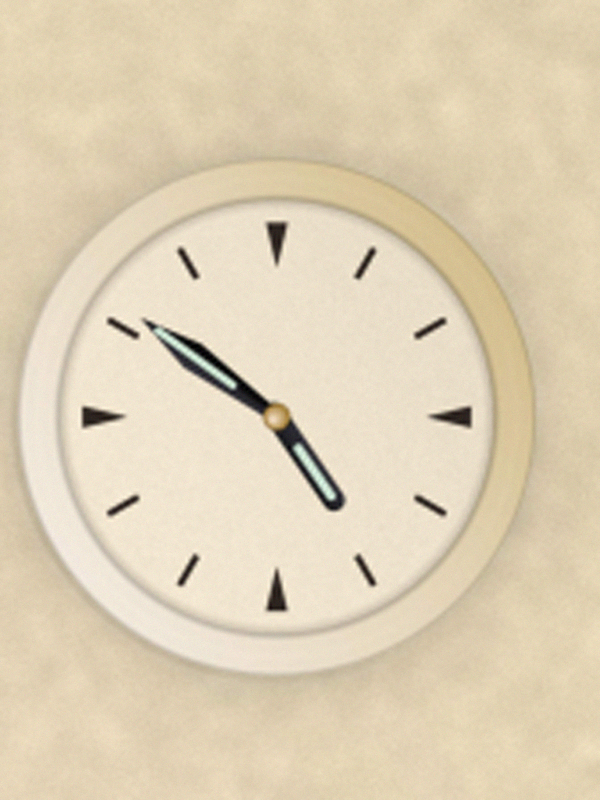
4 h 51 min
